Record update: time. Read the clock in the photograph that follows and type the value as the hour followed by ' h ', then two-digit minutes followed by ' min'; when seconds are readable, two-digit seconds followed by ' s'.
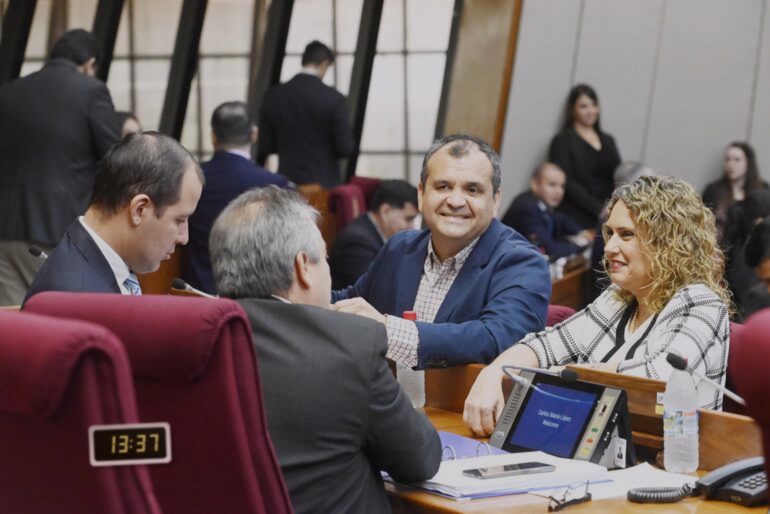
13 h 37 min
